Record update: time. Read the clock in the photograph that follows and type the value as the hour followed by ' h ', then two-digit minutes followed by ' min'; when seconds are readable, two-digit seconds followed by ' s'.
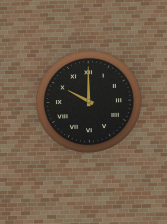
10 h 00 min
